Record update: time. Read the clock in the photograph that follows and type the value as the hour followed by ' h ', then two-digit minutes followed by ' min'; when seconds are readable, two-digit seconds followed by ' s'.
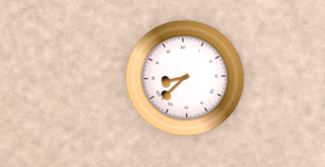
8 h 38 min
